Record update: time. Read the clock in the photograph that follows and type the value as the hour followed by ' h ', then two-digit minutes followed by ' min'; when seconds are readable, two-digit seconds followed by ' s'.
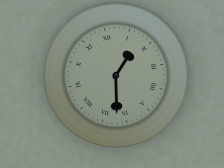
1 h 32 min
